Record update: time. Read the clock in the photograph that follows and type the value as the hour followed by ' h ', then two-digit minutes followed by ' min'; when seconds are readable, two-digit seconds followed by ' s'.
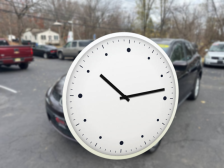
10 h 13 min
